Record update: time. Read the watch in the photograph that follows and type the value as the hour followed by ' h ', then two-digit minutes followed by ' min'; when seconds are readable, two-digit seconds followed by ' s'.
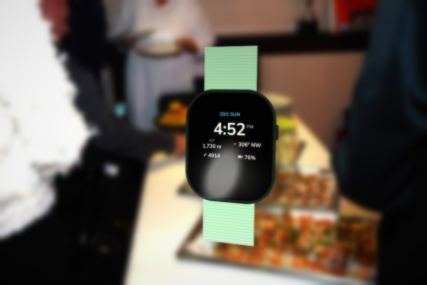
4 h 52 min
